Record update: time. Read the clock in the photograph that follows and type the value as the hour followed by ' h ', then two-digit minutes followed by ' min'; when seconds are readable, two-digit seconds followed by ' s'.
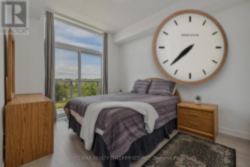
7 h 38 min
